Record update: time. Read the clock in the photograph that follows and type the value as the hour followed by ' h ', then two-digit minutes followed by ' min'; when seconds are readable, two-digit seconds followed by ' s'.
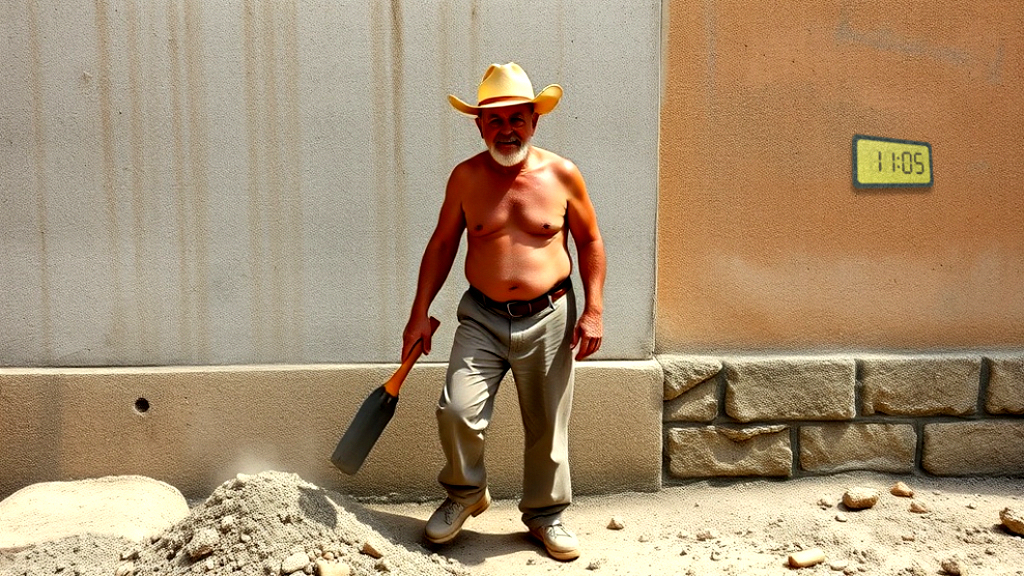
11 h 05 min
